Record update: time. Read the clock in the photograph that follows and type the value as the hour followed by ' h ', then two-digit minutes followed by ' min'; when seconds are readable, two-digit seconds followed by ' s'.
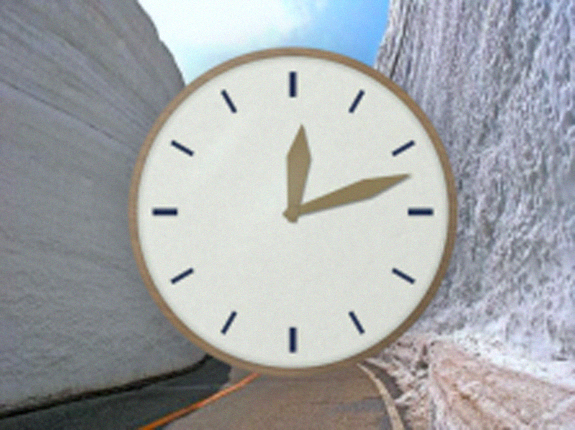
12 h 12 min
